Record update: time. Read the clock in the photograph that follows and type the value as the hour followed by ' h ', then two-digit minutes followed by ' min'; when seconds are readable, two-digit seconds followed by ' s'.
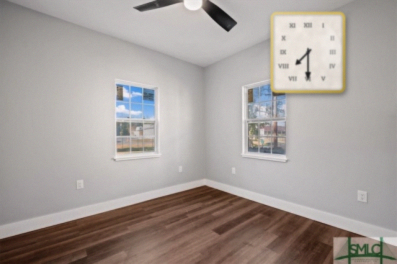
7 h 30 min
